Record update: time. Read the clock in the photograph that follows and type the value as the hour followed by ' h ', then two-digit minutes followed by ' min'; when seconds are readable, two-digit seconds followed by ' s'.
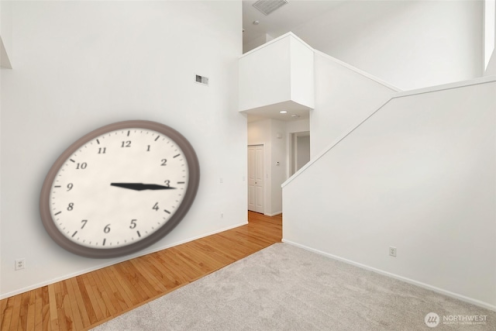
3 h 16 min
